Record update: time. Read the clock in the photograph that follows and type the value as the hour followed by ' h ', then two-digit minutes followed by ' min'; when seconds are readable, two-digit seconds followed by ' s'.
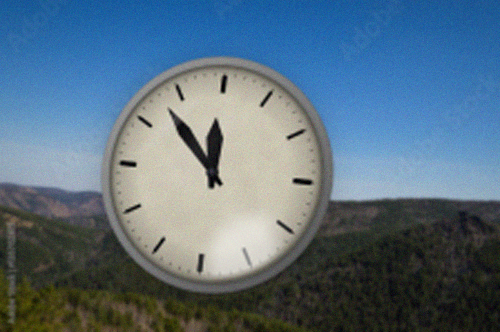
11 h 53 min
